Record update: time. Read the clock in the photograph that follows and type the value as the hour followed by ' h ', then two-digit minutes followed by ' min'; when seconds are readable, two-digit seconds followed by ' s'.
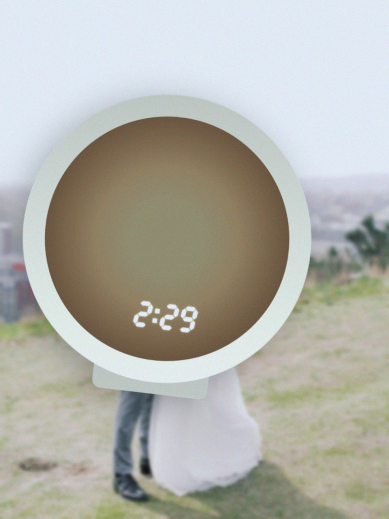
2 h 29 min
